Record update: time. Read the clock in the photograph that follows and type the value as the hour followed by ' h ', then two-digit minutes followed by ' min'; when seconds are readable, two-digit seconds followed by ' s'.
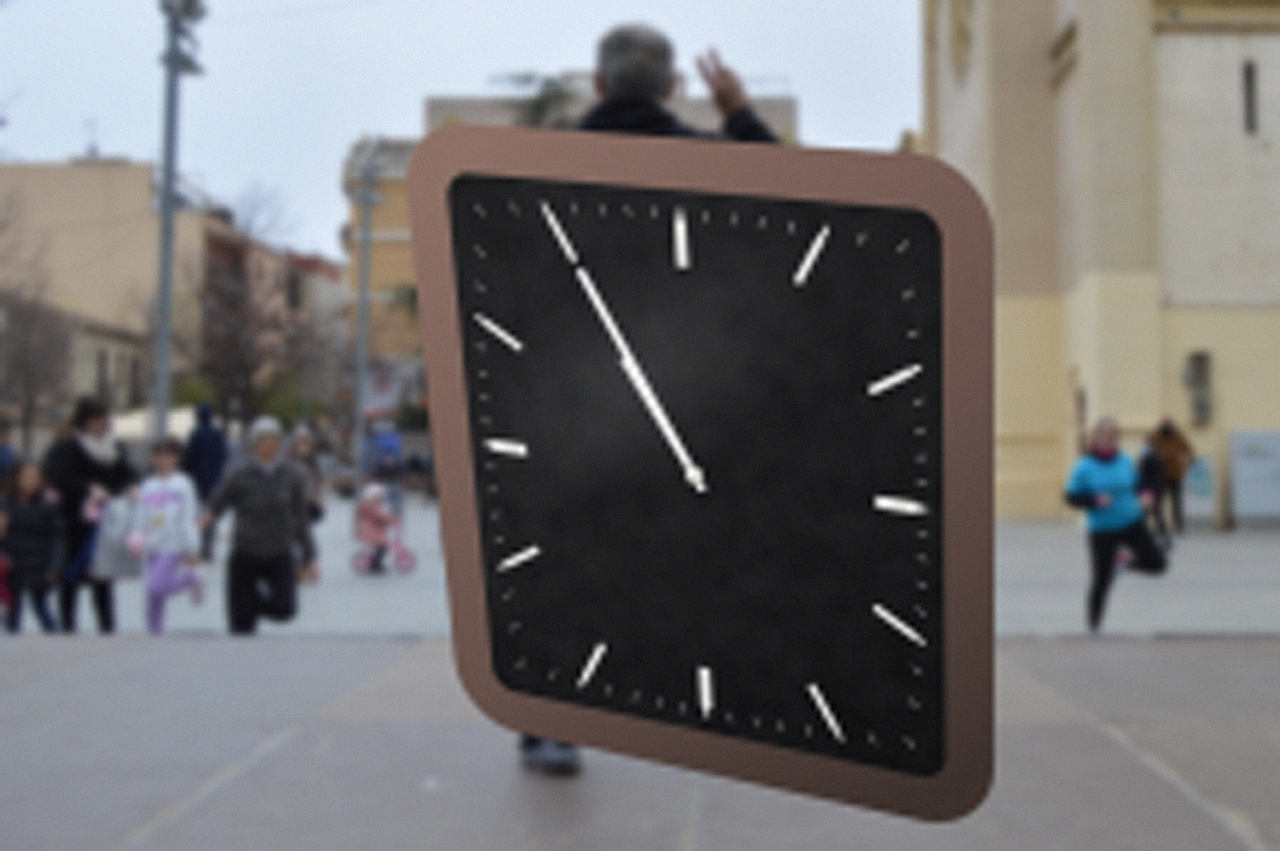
10 h 55 min
